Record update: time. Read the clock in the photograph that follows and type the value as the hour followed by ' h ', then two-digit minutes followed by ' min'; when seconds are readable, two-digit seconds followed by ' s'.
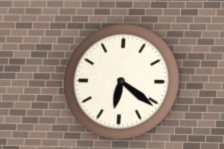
6 h 21 min
